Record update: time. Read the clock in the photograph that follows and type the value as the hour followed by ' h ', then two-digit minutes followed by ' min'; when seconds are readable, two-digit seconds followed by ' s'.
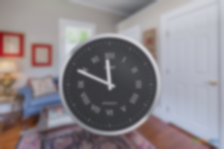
11 h 49 min
